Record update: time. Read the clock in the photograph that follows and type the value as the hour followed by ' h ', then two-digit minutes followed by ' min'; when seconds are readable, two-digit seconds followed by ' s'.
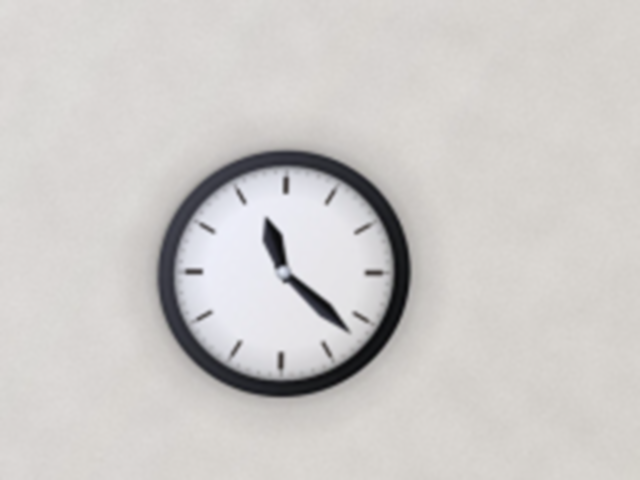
11 h 22 min
